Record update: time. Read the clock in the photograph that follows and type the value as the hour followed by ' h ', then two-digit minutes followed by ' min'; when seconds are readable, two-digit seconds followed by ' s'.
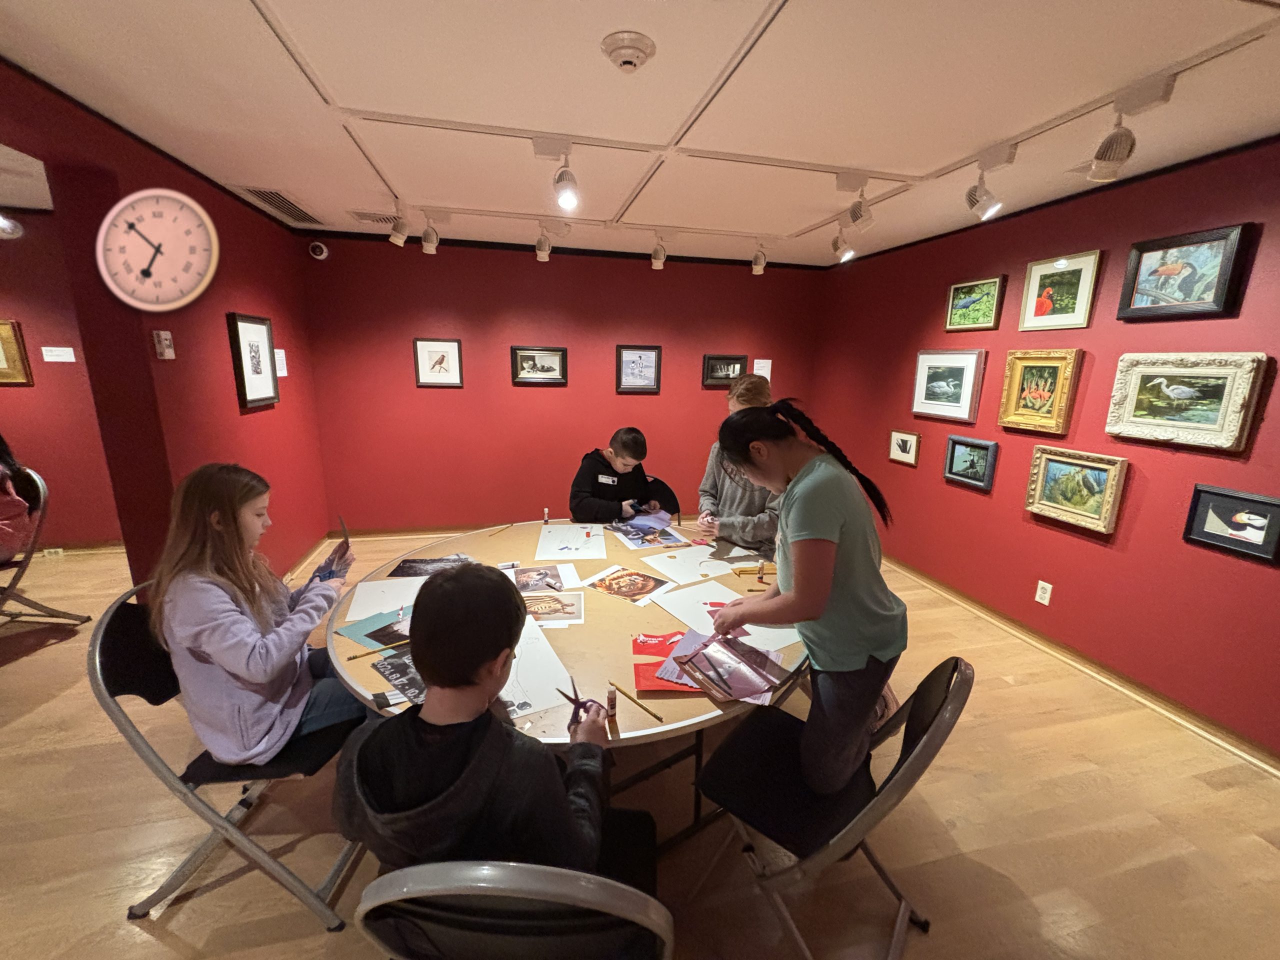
6 h 52 min
